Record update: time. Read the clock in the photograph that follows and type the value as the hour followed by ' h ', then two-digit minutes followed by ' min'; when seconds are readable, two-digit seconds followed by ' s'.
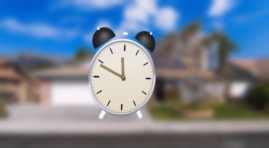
11 h 49 min
